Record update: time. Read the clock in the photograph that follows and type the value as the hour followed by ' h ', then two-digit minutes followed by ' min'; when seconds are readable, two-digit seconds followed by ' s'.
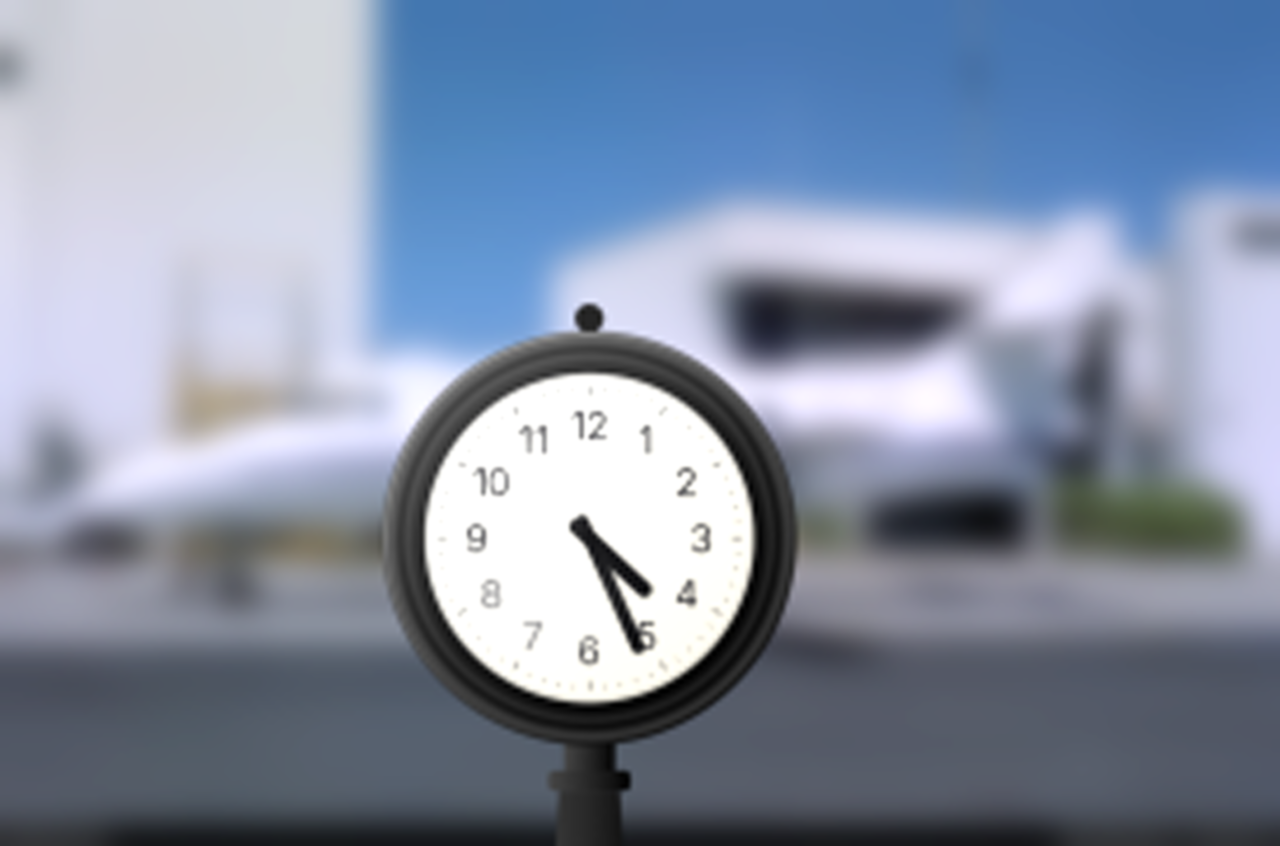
4 h 26 min
